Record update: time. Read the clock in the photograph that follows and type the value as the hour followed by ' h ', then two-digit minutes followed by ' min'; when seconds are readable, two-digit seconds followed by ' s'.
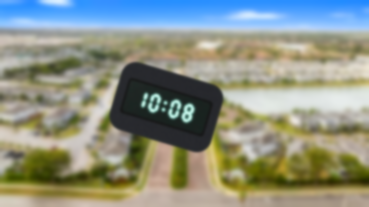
10 h 08 min
